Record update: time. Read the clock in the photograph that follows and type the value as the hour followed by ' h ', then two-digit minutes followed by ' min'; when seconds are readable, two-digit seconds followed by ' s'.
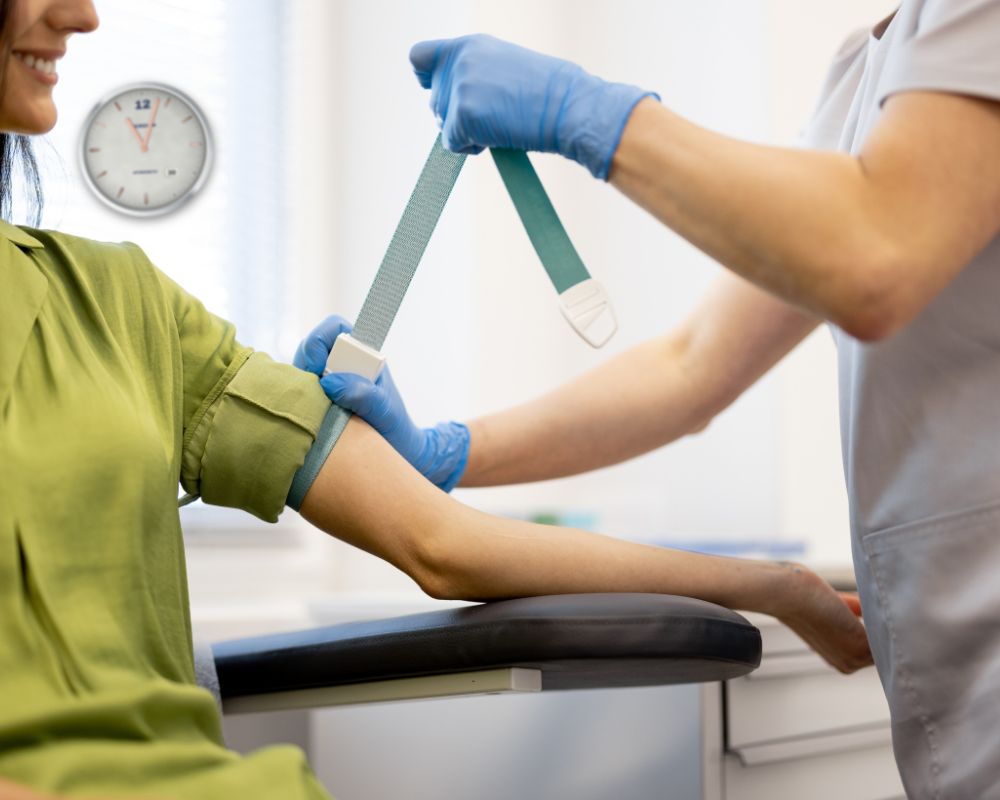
11 h 03 min
